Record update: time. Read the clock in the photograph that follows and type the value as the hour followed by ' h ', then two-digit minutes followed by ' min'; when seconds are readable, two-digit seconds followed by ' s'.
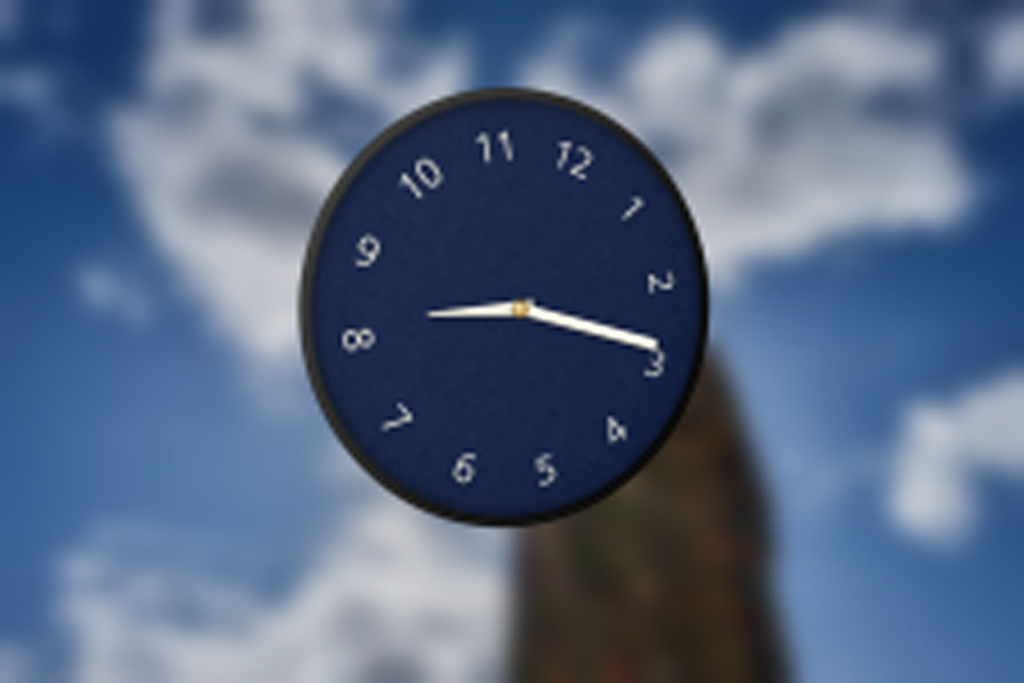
8 h 14 min
